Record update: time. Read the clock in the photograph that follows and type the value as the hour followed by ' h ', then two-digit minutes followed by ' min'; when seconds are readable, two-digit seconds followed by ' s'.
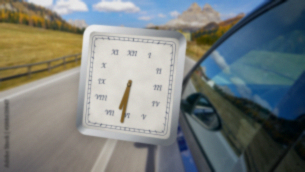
6 h 31 min
